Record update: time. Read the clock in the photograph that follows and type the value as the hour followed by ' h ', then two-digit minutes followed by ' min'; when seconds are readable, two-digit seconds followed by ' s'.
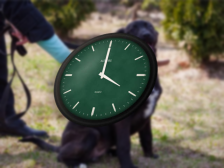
4 h 00 min
